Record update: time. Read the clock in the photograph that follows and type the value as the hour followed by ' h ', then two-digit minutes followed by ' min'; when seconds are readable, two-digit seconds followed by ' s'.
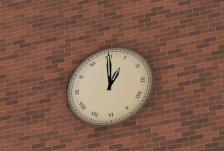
1 h 00 min
